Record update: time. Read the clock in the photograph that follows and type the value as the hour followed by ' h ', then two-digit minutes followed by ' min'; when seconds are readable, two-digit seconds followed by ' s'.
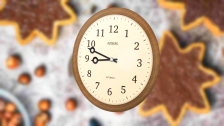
8 h 48 min
